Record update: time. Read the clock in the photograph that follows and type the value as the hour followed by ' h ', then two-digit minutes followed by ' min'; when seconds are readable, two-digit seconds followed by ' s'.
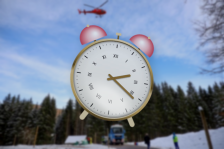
2 h 21 min
